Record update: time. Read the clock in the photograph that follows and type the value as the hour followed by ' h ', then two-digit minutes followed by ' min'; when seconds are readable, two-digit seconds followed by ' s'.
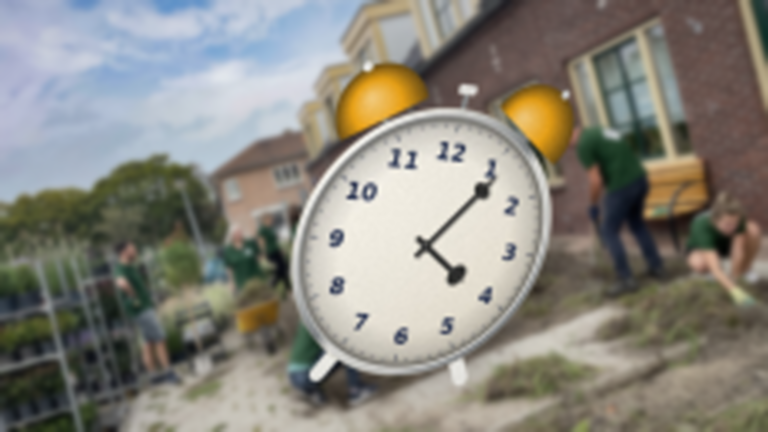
4 h 06 min
